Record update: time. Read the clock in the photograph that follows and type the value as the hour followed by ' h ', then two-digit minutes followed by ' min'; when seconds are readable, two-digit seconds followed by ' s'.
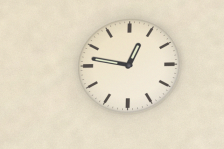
12 h 47 min
